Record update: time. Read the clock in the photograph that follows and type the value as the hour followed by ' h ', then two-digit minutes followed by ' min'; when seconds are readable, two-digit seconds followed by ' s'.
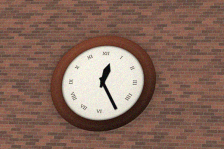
12 h 25 min
